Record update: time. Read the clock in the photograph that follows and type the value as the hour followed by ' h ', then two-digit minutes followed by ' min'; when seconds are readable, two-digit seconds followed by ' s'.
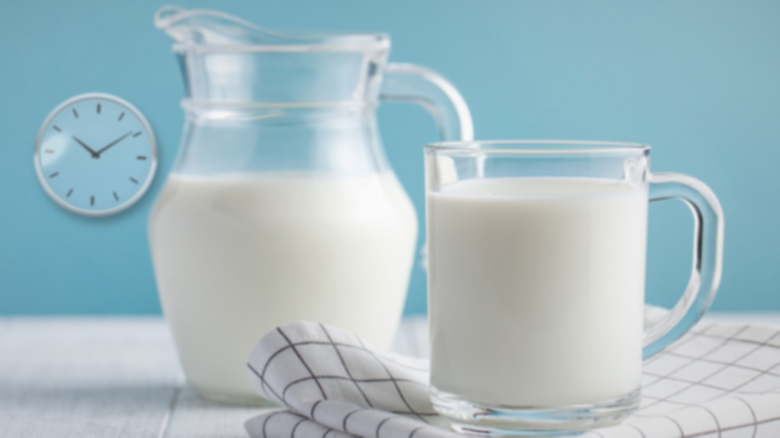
10 h 09 min
